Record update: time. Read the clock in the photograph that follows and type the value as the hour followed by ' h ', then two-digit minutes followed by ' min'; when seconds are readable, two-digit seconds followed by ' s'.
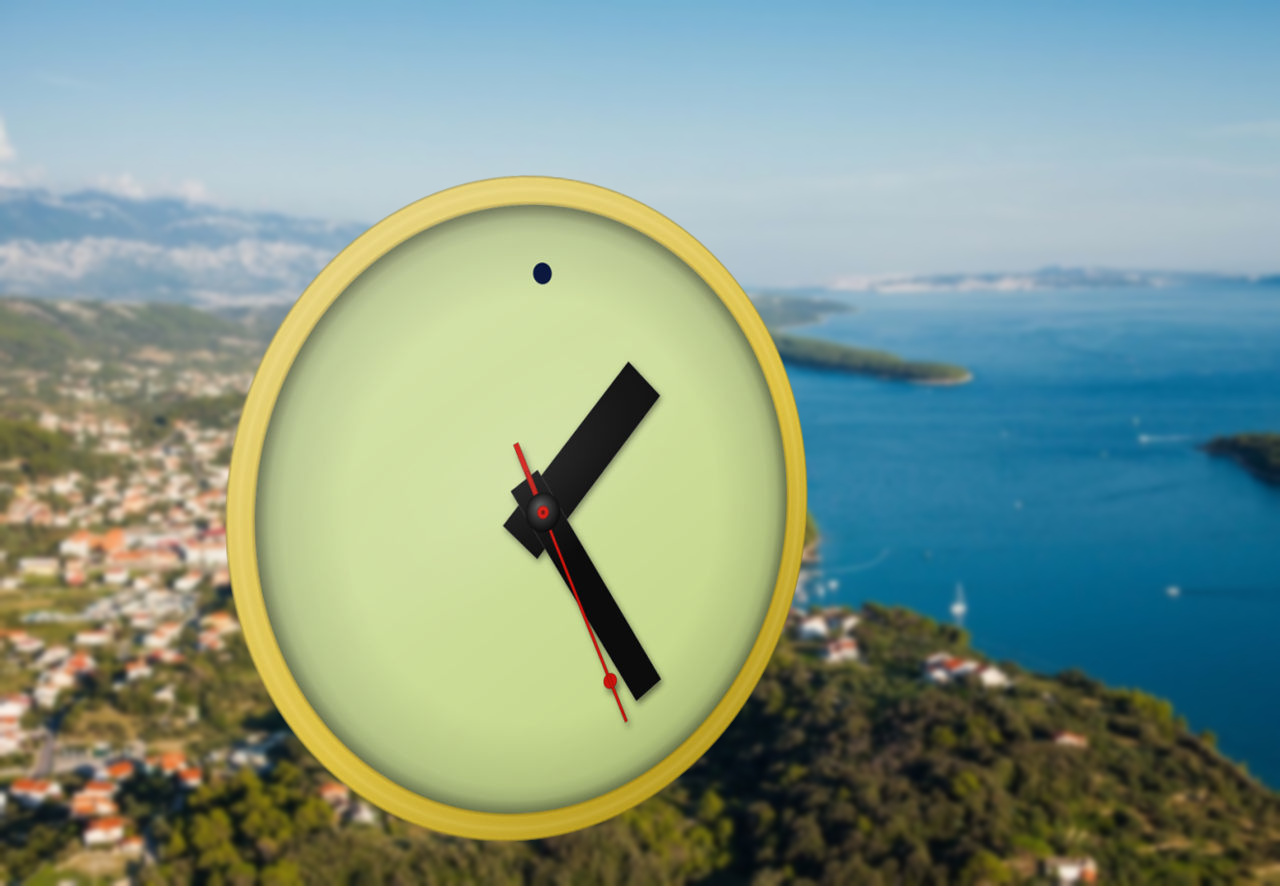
1 h 24 min 26 s
